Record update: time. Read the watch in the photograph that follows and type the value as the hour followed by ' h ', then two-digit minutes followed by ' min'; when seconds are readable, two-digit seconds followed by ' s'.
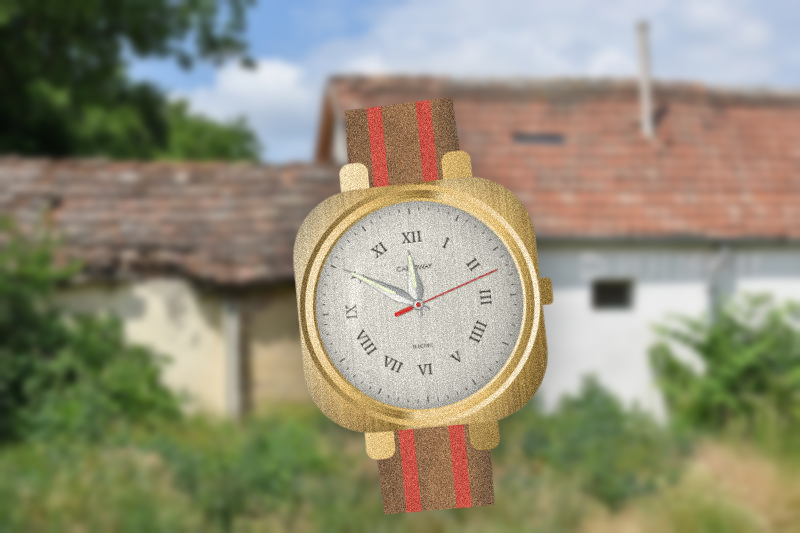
11 h 50 min 12 s
